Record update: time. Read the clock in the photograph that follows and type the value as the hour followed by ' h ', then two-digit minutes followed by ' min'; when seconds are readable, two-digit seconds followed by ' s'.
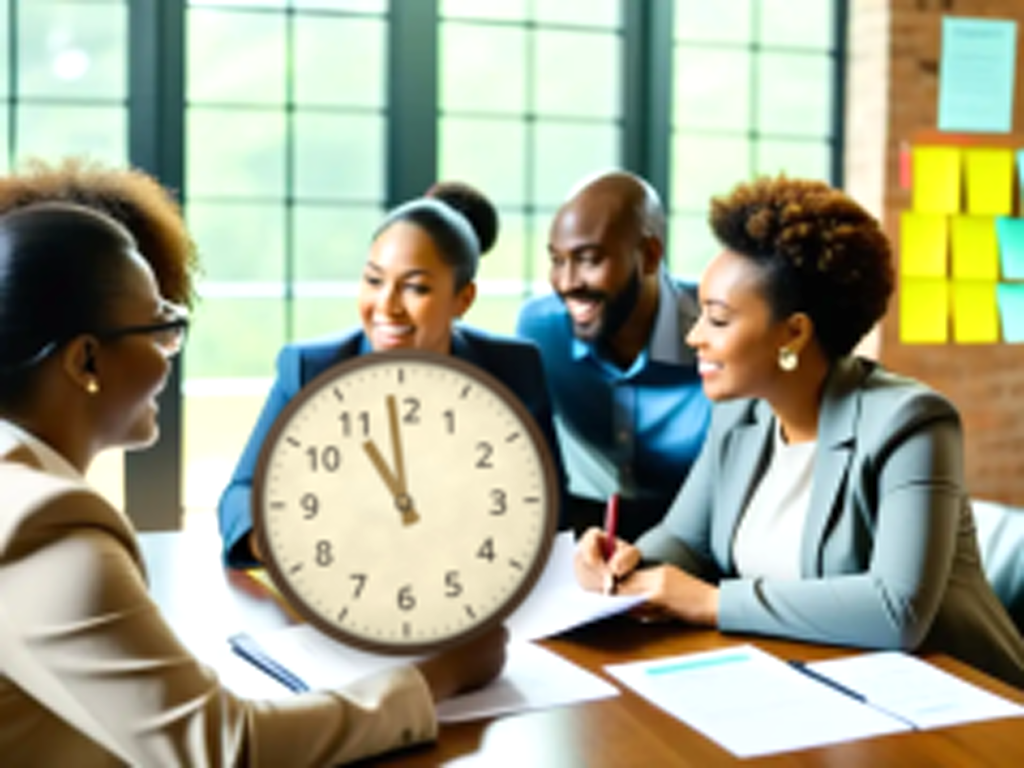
10 h 59 min
